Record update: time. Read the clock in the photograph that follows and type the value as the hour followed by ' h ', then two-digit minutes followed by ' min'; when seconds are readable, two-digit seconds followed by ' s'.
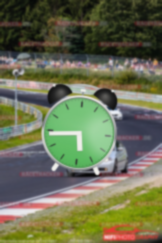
5 h 44 min
